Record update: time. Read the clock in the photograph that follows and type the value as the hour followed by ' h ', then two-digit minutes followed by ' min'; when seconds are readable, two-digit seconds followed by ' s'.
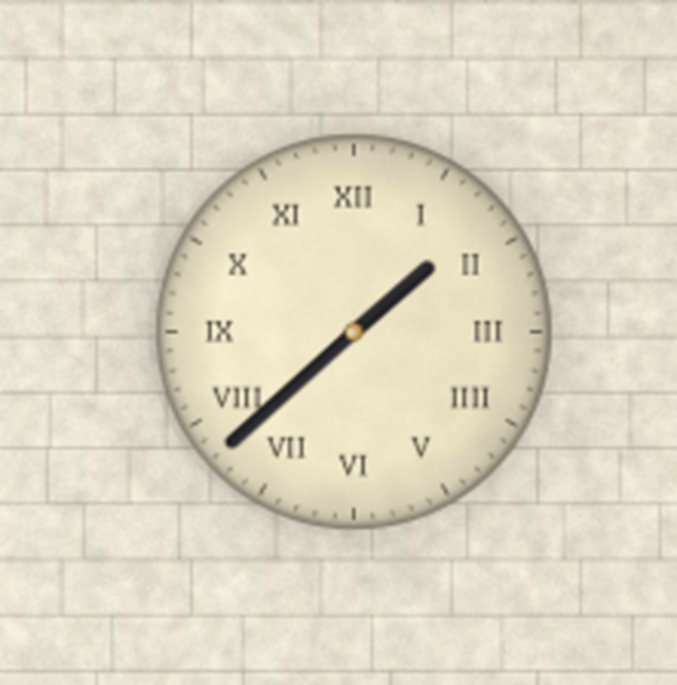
1 h 38 min
